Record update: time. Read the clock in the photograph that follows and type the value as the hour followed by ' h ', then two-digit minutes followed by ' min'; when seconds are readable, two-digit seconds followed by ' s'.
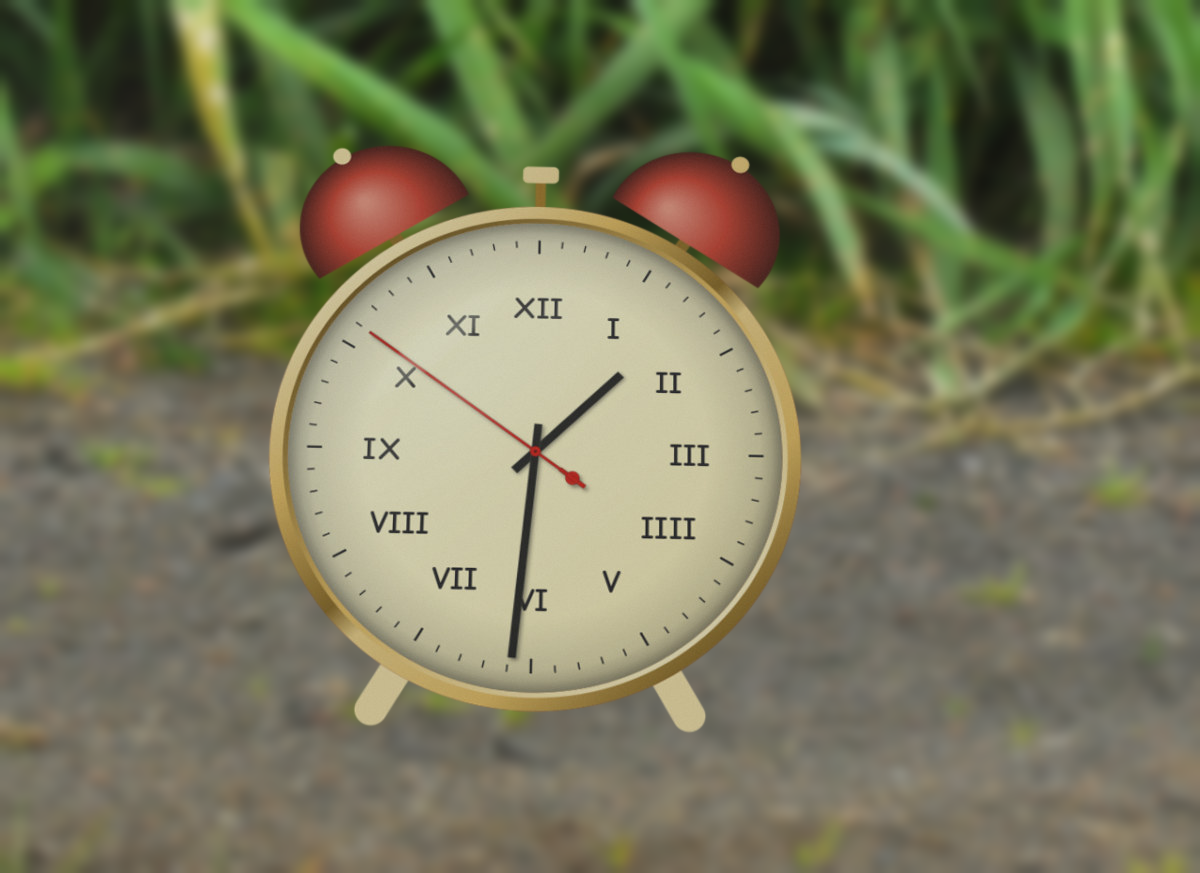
1 h 30 min 51 s
